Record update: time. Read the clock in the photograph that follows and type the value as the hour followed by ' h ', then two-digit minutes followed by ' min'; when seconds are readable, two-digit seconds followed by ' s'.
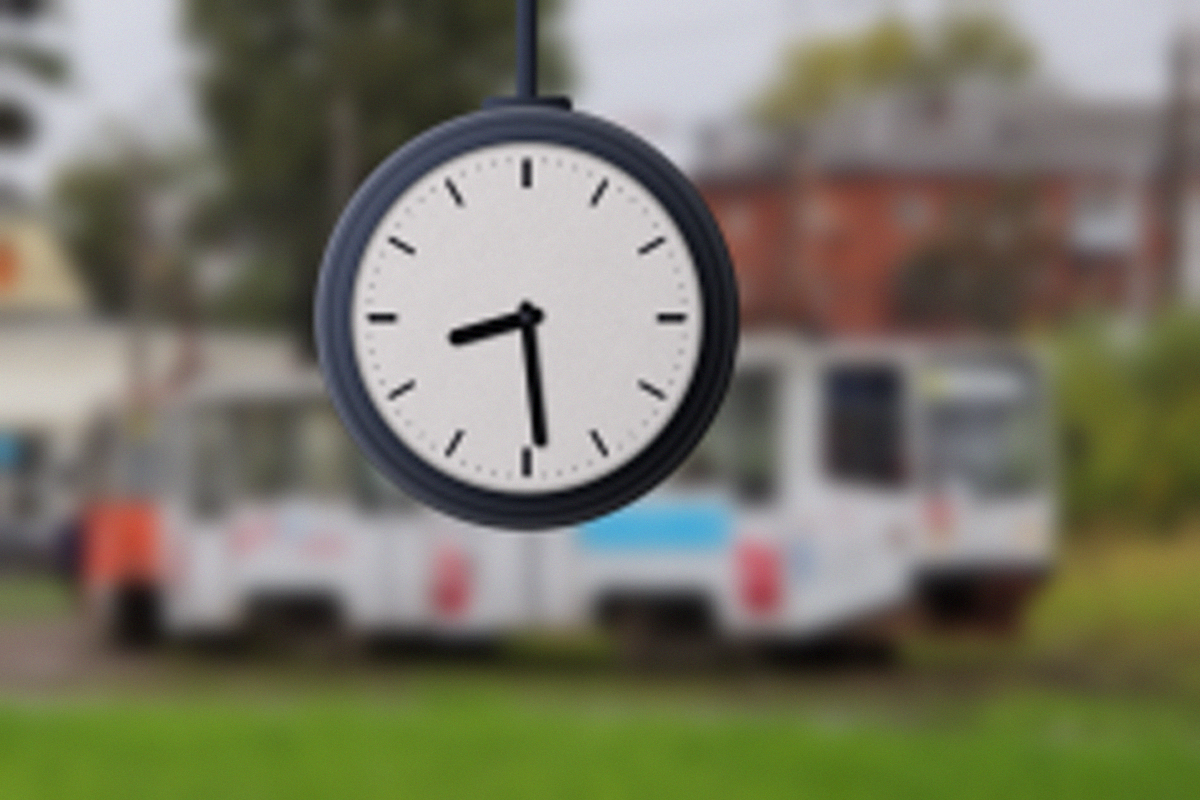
8 h 29 min
